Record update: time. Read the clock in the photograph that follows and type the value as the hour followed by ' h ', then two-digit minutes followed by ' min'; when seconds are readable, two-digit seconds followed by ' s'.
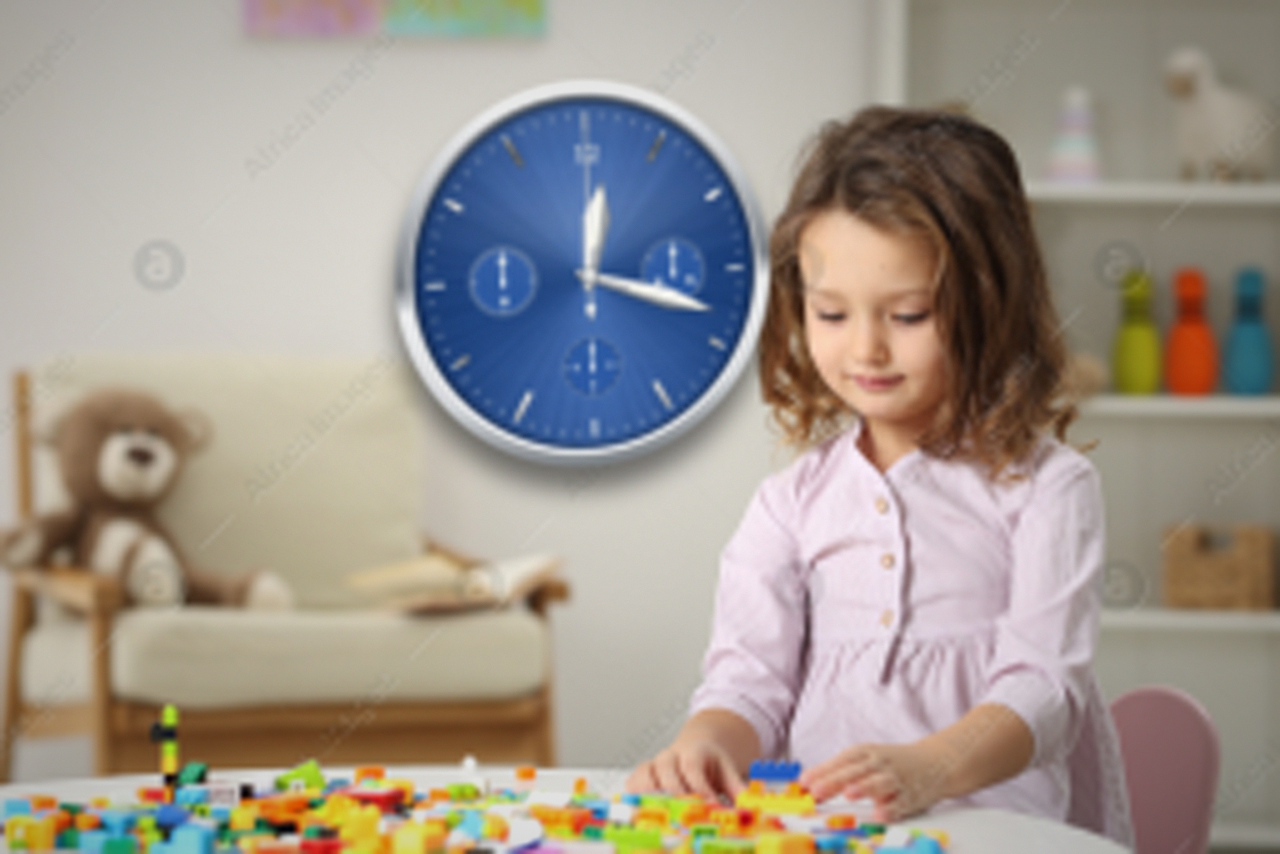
12 h 18 min
